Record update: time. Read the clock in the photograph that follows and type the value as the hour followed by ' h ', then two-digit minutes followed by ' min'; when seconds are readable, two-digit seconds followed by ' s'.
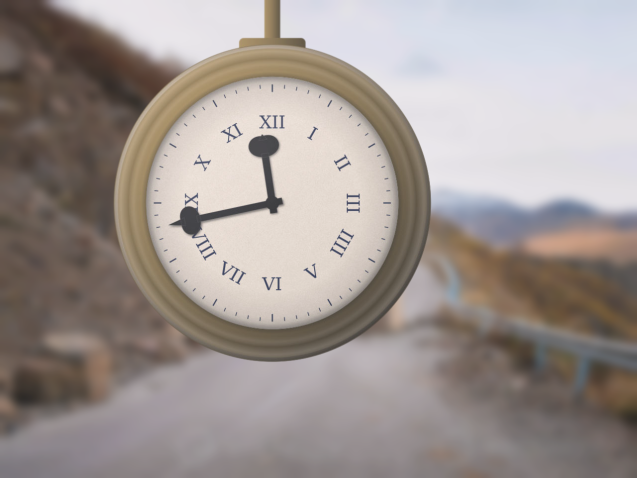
11 h 43 min
